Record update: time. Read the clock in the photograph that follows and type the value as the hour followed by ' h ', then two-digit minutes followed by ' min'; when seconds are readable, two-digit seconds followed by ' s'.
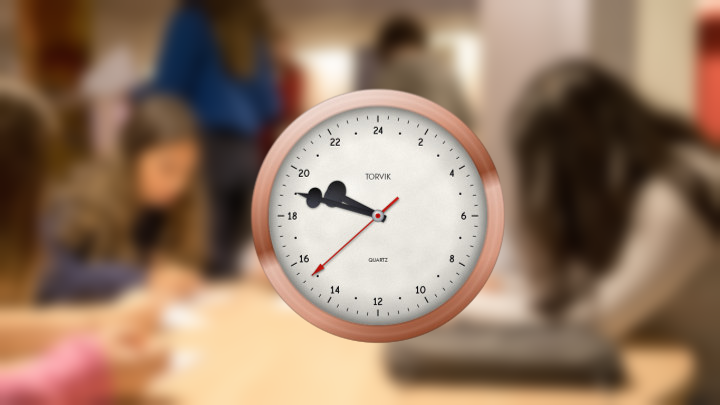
19 h 47 min 38 s
